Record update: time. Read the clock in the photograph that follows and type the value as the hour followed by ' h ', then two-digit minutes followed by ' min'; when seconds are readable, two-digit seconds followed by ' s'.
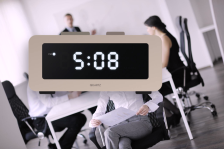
5 h 08 min
